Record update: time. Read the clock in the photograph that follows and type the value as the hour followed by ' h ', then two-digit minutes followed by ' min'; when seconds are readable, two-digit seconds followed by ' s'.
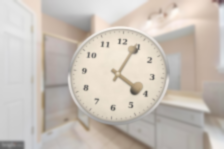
4 h 04 min
